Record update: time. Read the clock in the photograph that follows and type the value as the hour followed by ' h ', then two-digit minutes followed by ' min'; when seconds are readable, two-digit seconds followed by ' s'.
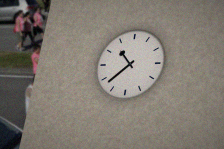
10 h 38 min
